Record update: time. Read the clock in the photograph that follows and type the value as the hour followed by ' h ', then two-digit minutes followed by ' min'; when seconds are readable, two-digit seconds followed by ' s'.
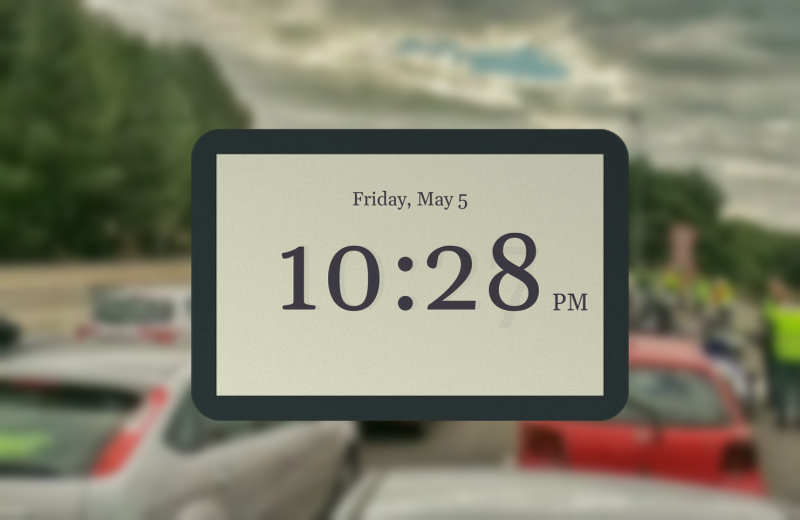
10 h 28 min
